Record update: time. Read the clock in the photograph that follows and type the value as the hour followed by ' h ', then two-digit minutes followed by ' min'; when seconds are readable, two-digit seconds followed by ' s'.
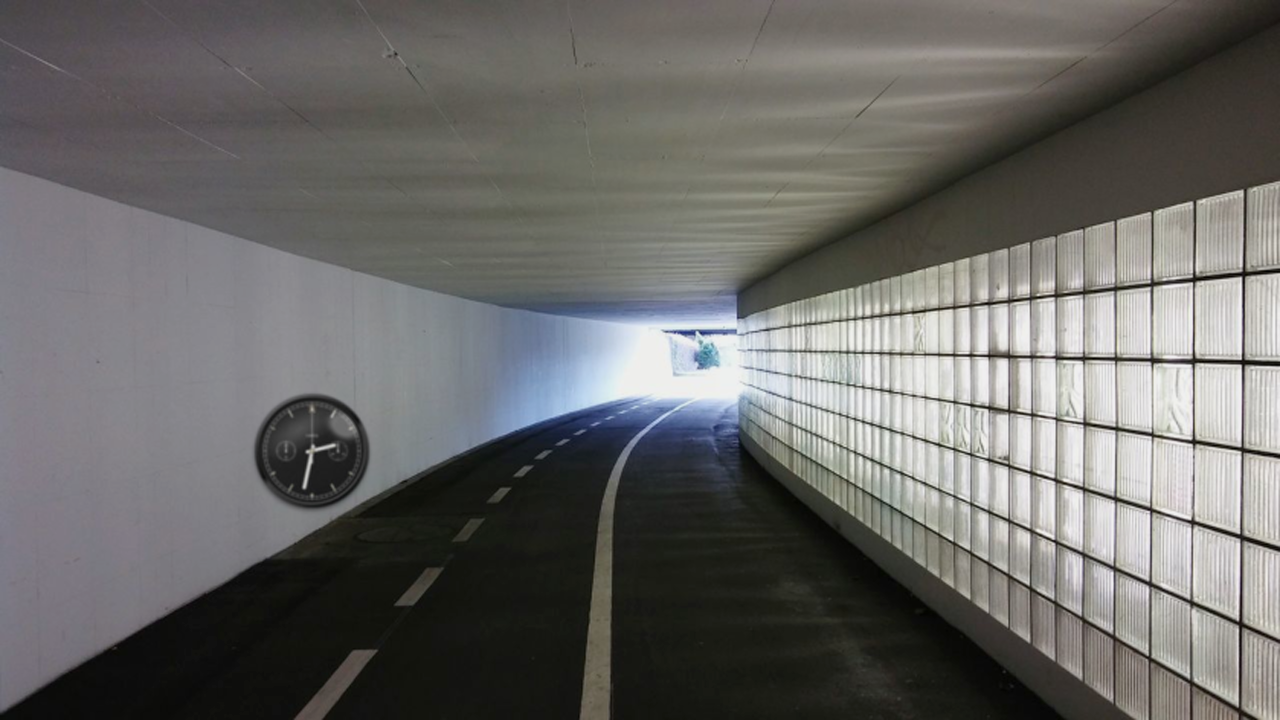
2 h 32 min
